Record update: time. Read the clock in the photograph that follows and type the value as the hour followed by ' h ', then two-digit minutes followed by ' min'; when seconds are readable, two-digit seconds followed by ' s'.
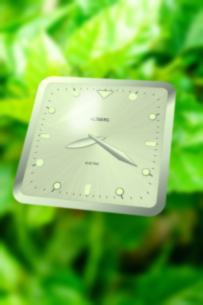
8 h 20 min
